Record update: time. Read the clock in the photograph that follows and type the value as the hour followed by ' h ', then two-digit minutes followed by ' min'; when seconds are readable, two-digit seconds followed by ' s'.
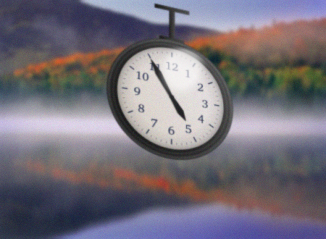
4 h 55 min
